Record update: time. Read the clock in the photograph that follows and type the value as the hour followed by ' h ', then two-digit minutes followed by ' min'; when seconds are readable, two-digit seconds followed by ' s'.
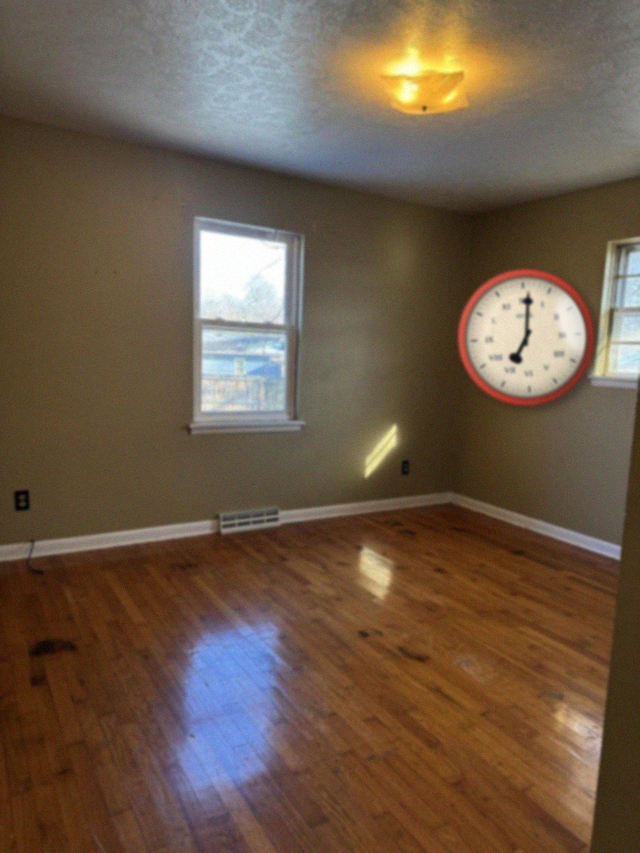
7 h 01 min
